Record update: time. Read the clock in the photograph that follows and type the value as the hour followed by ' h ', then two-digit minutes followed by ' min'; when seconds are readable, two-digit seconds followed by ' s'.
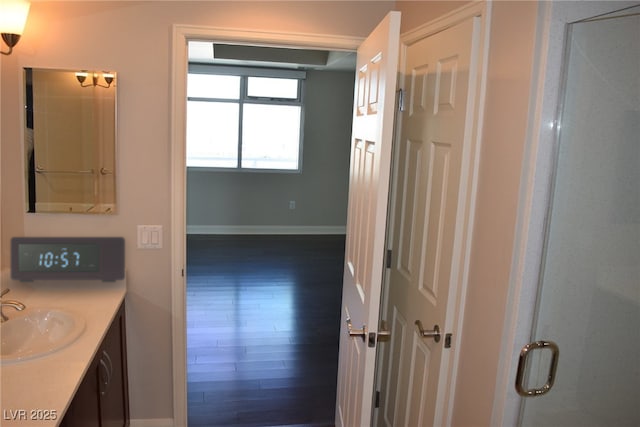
10 h 57 min
